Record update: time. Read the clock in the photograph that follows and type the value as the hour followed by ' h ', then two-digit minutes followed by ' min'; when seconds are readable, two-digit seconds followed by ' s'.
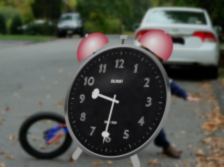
9 h 31 min
